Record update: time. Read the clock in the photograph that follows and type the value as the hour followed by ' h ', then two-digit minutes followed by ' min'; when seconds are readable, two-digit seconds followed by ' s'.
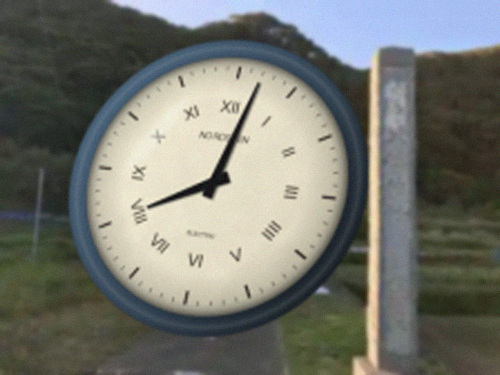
8 h 02 min
